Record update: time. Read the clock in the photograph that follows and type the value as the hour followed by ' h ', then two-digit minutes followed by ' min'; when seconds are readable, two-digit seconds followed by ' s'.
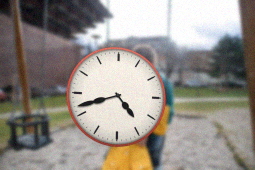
4 h 42 min
